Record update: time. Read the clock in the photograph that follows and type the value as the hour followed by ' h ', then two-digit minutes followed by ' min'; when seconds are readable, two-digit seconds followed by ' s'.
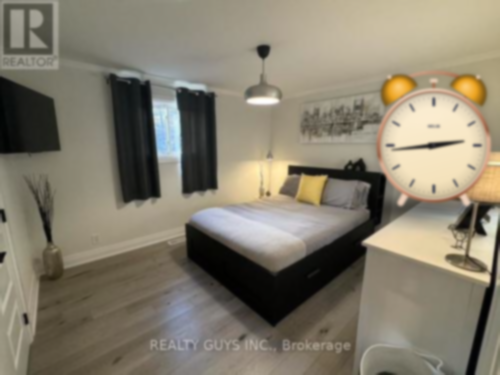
2 h 44 min
